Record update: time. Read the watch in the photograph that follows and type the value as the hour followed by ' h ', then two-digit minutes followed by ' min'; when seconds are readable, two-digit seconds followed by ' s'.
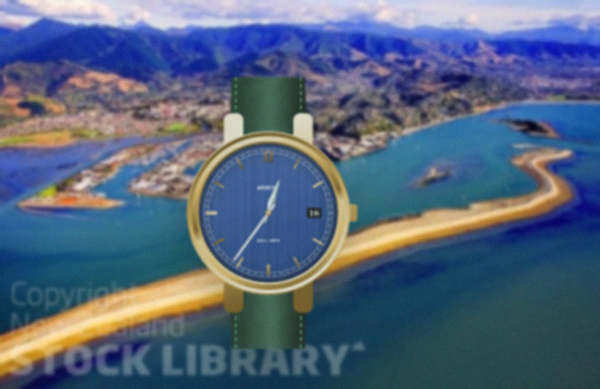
12 h 36 min
